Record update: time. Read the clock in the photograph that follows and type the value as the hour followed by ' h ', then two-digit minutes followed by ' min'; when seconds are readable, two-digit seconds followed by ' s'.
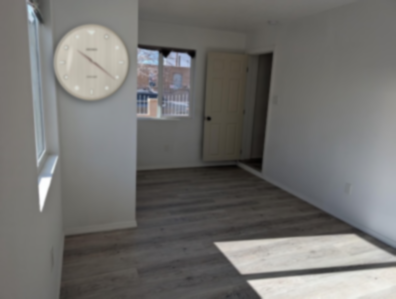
10 h 21 min
